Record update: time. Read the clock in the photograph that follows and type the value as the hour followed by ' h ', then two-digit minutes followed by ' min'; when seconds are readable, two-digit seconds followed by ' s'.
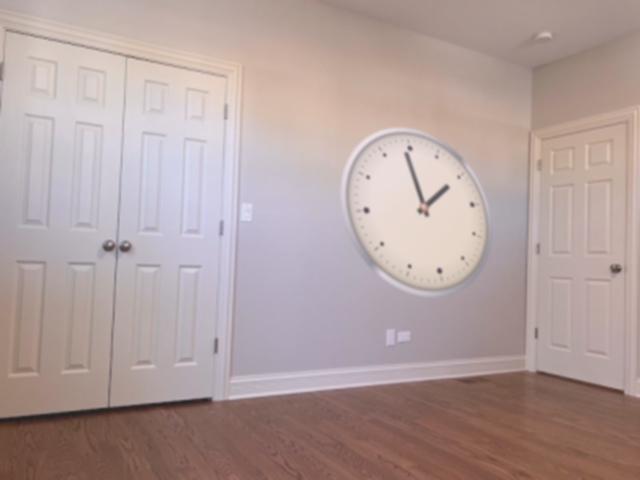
1 h 59 min
